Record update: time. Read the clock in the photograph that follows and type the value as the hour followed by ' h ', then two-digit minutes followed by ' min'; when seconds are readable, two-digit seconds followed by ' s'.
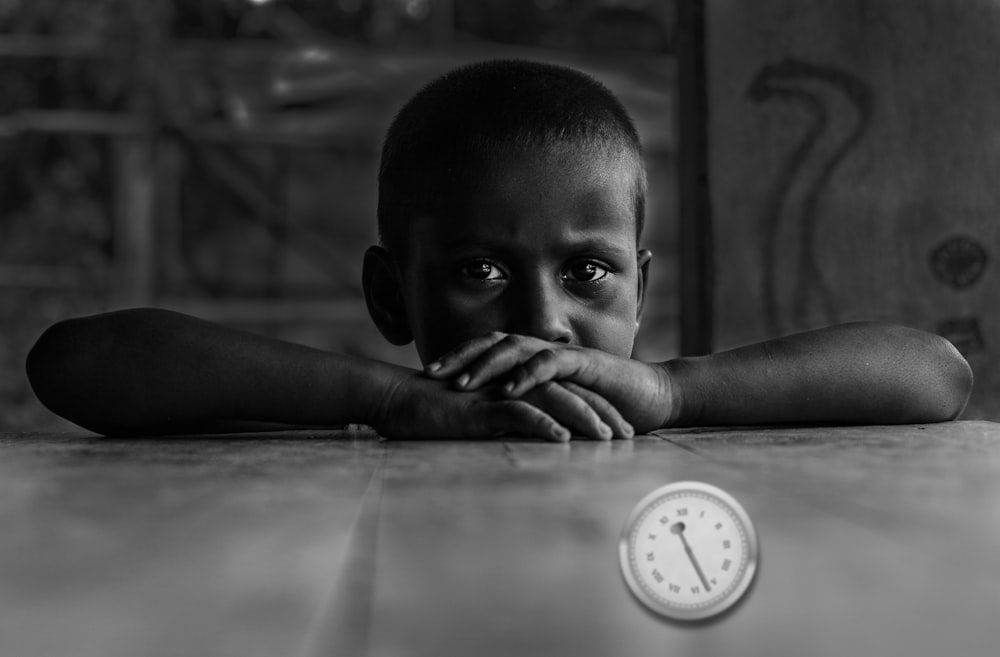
11 h 27 min
